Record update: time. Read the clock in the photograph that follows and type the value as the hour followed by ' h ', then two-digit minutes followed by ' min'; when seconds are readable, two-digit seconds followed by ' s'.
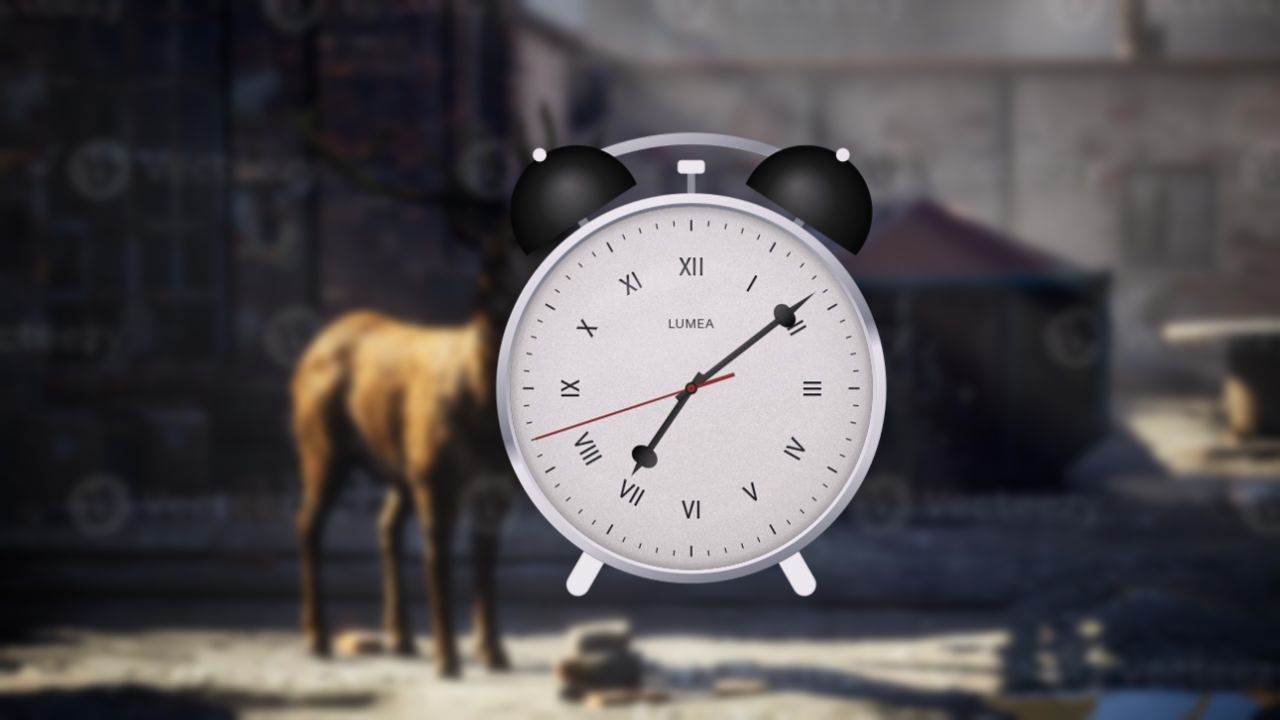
7 h 08 min 42 s
